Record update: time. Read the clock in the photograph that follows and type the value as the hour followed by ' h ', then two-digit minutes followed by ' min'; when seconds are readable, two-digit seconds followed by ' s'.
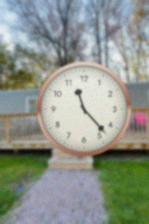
11 h 23 min
